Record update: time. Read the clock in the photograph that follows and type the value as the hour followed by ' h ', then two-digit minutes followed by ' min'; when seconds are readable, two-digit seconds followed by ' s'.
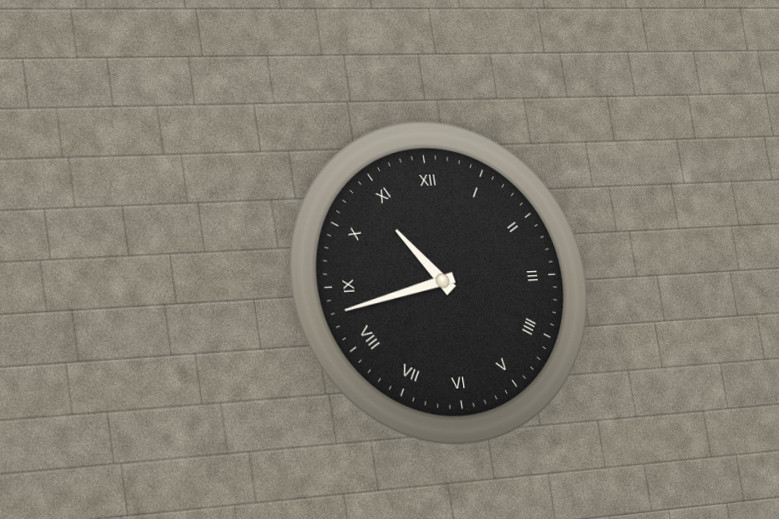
10 h 43 min
